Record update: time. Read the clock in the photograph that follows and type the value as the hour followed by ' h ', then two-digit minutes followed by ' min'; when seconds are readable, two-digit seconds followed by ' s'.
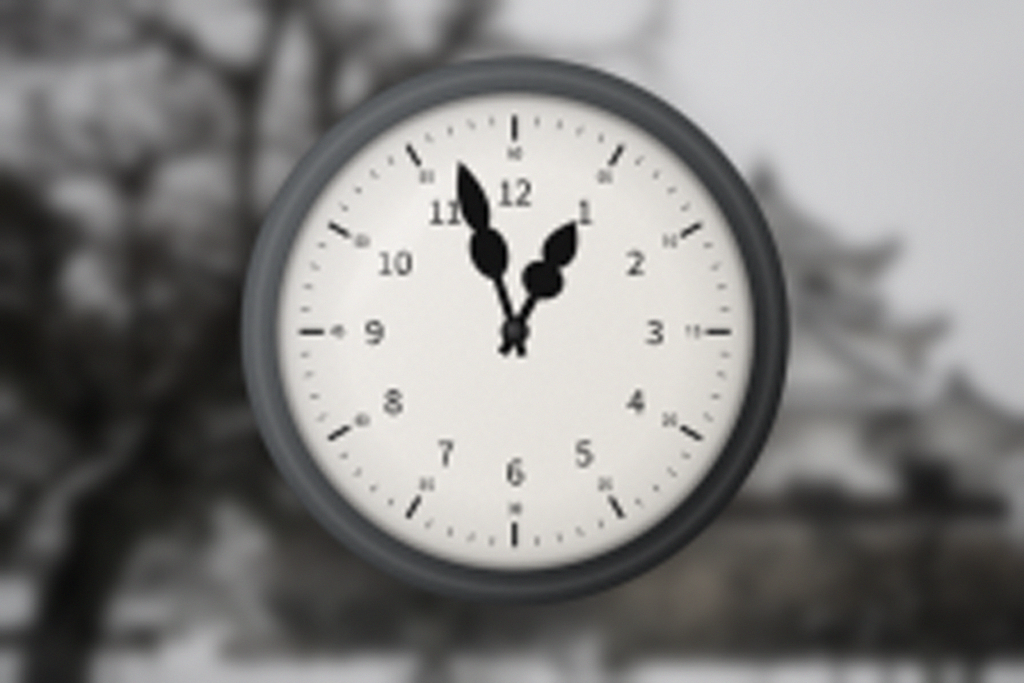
12 h 57 min
